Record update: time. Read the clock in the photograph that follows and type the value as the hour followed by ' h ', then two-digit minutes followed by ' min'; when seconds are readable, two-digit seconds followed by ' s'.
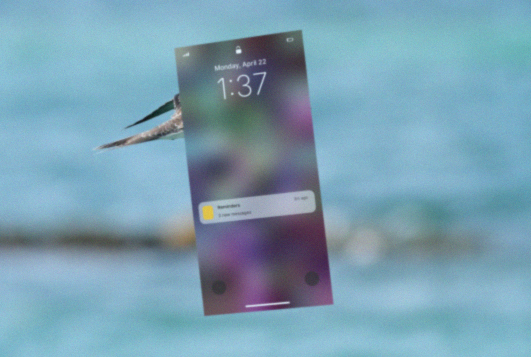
1 h 37 min
